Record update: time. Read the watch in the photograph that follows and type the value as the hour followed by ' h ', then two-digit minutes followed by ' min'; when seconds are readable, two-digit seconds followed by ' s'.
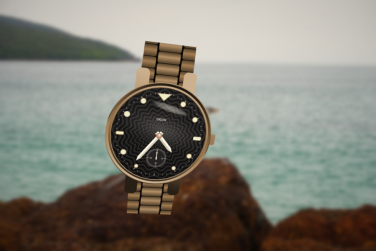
4 h 36 min
